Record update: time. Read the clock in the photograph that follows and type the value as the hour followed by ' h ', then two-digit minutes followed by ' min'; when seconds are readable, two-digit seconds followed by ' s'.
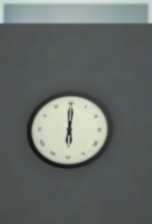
6 h 00 min
